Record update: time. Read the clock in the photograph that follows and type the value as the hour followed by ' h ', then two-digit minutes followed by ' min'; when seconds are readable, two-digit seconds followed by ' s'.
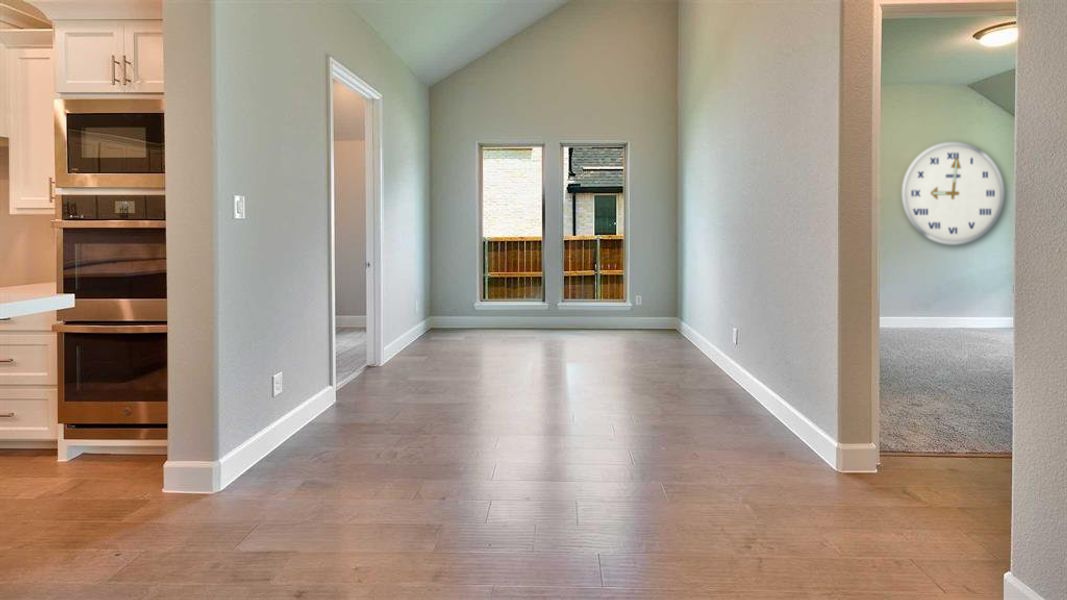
9 h 01 min
